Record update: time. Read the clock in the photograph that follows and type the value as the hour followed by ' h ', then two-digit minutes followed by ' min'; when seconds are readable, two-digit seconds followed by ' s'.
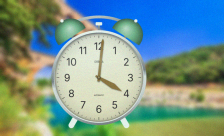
4 h 01 min
